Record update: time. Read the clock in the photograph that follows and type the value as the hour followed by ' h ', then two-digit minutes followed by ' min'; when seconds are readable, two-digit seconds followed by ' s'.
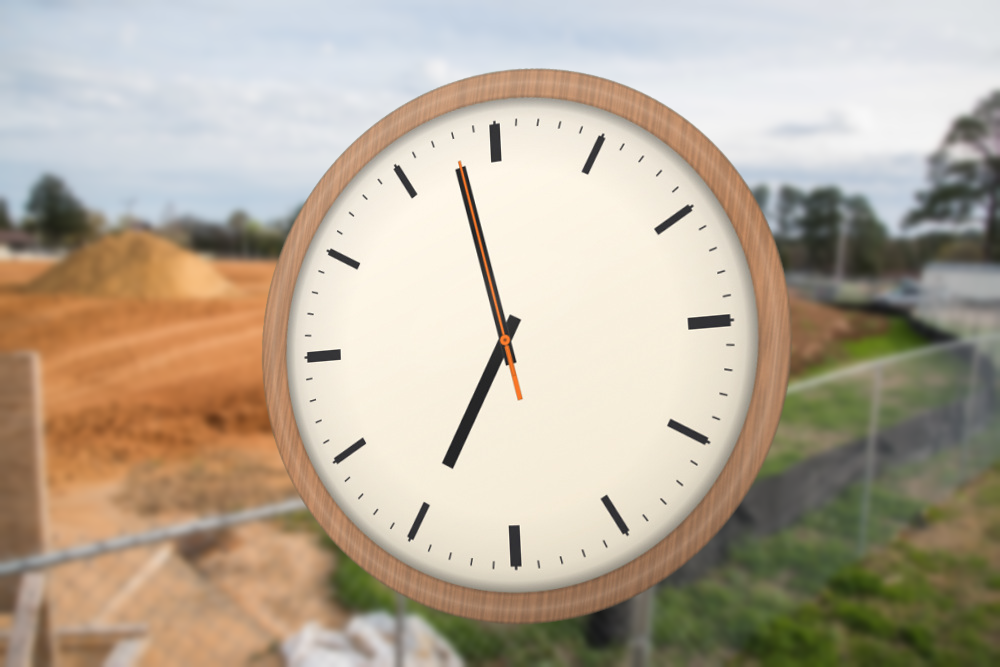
6 h 57 min 58 s
